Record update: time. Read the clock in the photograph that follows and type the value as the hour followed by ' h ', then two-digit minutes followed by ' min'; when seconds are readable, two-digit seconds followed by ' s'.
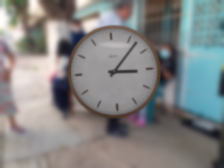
3 h 07 min
